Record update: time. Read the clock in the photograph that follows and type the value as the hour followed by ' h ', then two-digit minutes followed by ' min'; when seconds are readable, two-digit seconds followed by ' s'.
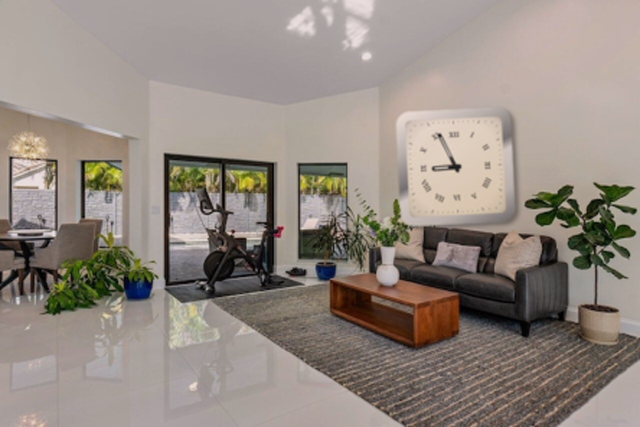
8 h 56 min
